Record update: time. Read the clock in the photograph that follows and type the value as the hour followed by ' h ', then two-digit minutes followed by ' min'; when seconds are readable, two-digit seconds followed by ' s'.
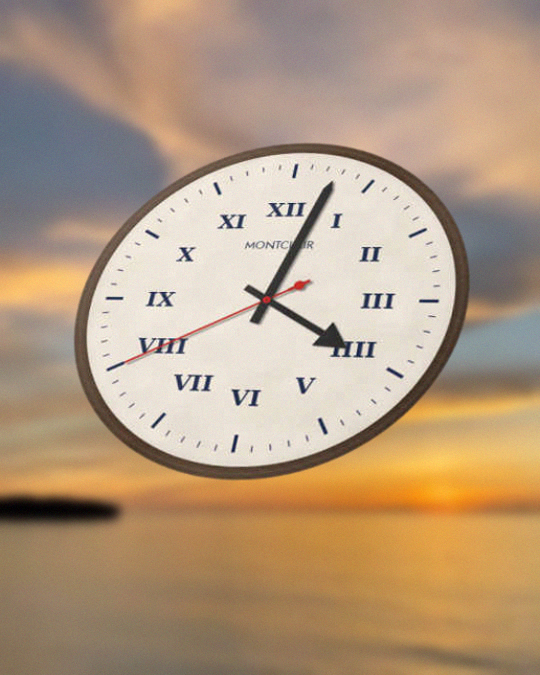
4 h 02 min 40 s
